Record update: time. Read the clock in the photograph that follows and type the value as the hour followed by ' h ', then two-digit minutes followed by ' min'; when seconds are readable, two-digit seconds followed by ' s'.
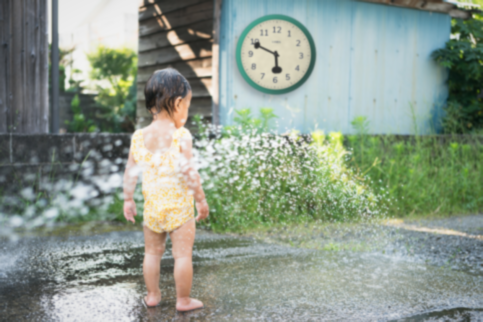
5 h 49 min
